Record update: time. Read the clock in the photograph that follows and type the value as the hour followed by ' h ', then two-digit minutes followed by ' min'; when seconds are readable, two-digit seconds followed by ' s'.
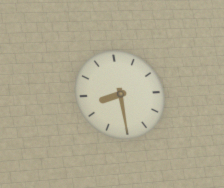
8 h 30 min
